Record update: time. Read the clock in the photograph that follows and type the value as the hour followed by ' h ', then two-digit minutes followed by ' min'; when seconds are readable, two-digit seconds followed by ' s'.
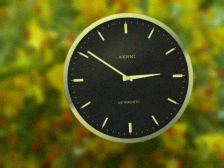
2 h 51 min
